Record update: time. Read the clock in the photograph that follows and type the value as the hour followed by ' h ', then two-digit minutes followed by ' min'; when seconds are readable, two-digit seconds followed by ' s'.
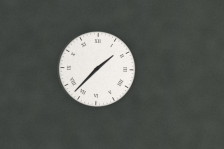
1 h 37 min
